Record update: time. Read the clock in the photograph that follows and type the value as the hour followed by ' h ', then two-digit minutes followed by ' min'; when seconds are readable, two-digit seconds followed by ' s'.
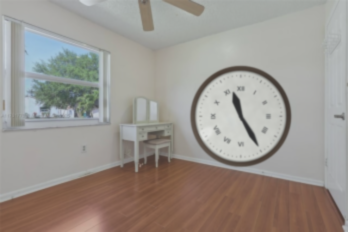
11 h 25 min
